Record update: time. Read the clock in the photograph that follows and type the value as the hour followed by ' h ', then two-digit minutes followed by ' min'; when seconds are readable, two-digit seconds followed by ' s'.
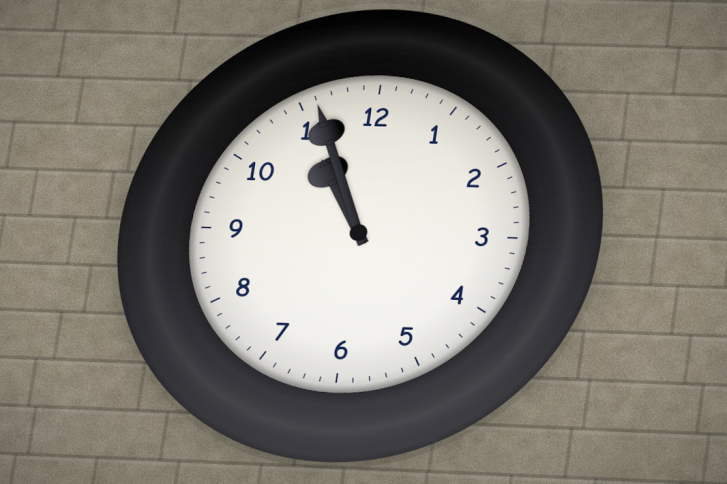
10 h 56 min
